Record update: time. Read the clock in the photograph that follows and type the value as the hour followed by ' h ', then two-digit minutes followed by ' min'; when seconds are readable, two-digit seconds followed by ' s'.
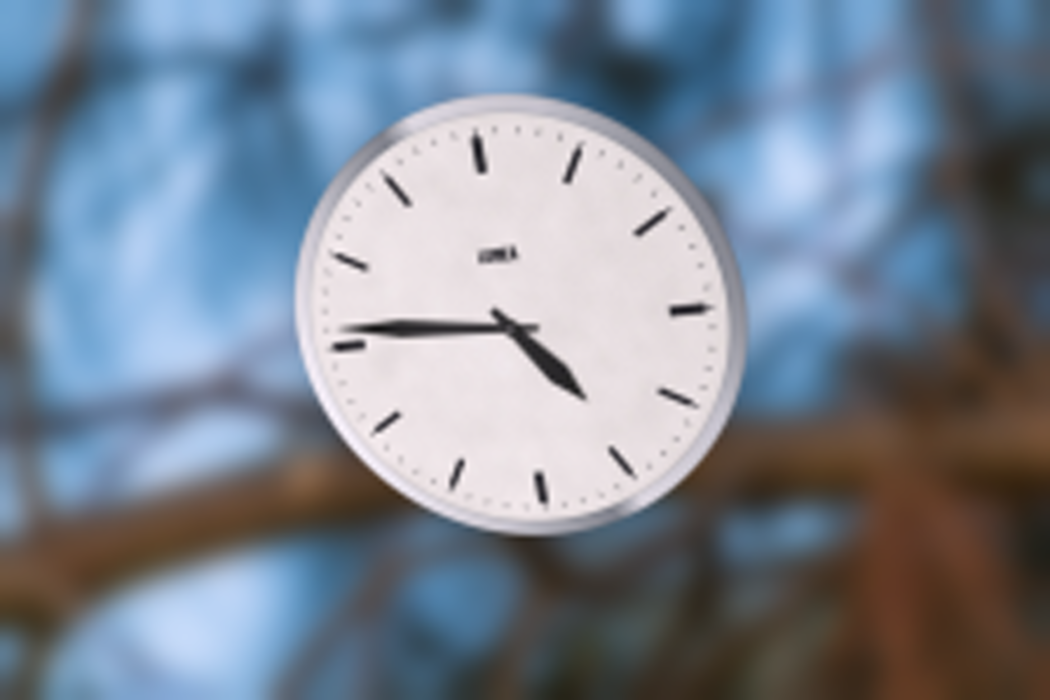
4 h 46 min
